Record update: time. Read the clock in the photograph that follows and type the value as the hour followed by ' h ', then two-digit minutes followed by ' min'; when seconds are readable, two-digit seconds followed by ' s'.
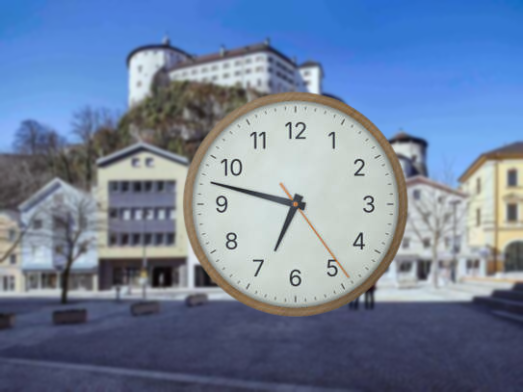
6 h 47 min 24 s
